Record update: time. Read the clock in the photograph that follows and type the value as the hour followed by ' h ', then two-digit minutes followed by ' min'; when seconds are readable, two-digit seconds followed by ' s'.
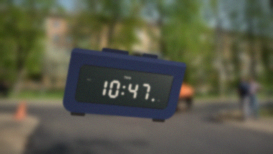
10 h 47 min
